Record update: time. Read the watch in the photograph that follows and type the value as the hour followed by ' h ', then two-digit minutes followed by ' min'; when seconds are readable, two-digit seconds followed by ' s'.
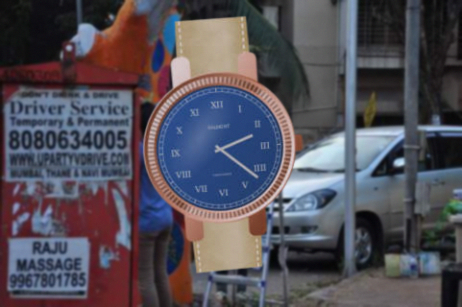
2 h 22 min
